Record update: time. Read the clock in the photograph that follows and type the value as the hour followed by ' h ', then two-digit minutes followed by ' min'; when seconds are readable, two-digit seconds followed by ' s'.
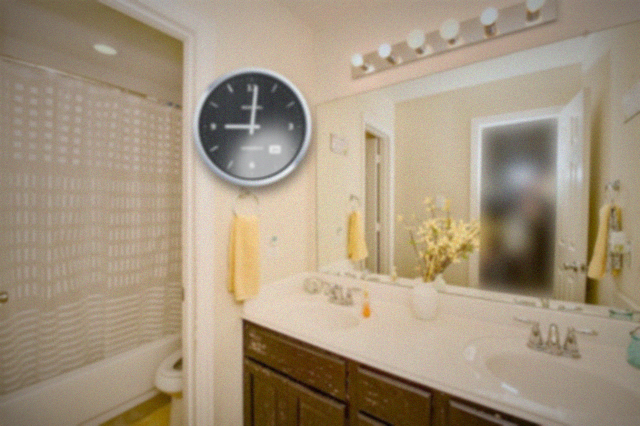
9 h 01 min
